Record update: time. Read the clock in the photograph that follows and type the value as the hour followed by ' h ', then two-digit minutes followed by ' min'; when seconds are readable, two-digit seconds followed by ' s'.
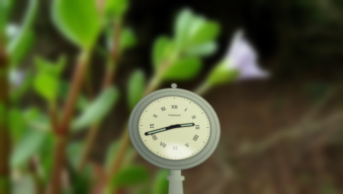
2 h 42 min
